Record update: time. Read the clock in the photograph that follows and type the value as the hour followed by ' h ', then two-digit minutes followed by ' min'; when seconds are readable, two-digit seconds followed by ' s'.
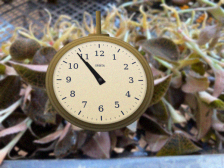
10 h 54 min
